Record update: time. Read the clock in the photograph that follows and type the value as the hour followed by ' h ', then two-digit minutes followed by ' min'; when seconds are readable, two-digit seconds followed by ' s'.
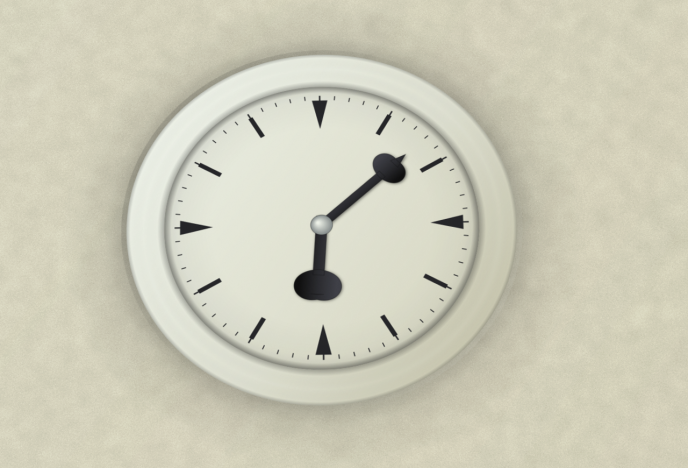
6 h 08 min
